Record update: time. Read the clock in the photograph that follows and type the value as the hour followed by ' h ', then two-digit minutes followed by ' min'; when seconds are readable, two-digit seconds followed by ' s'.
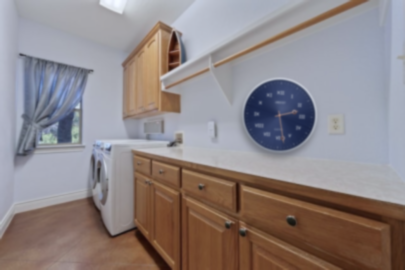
2 h 28 min
